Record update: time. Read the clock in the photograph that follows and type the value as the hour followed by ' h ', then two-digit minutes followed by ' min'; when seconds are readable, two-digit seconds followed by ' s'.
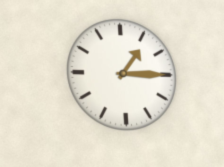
1 h 15 min
